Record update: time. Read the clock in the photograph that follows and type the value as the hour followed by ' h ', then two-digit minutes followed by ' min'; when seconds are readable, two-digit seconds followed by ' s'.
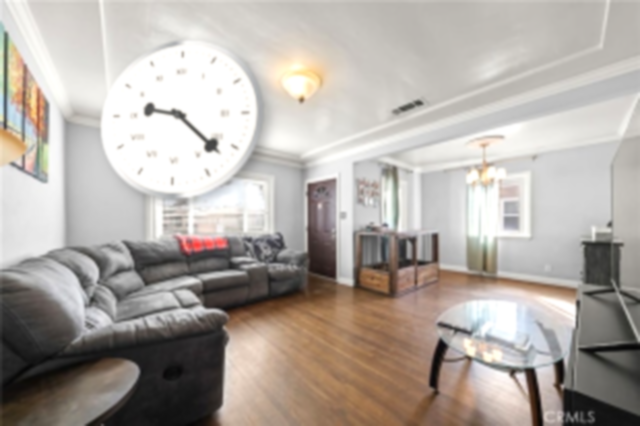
9 h 22 min
